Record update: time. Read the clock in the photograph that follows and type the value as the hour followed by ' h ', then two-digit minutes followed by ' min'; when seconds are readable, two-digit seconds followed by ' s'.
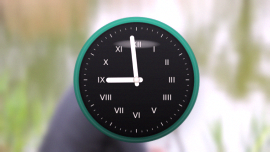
8 h 59 min
